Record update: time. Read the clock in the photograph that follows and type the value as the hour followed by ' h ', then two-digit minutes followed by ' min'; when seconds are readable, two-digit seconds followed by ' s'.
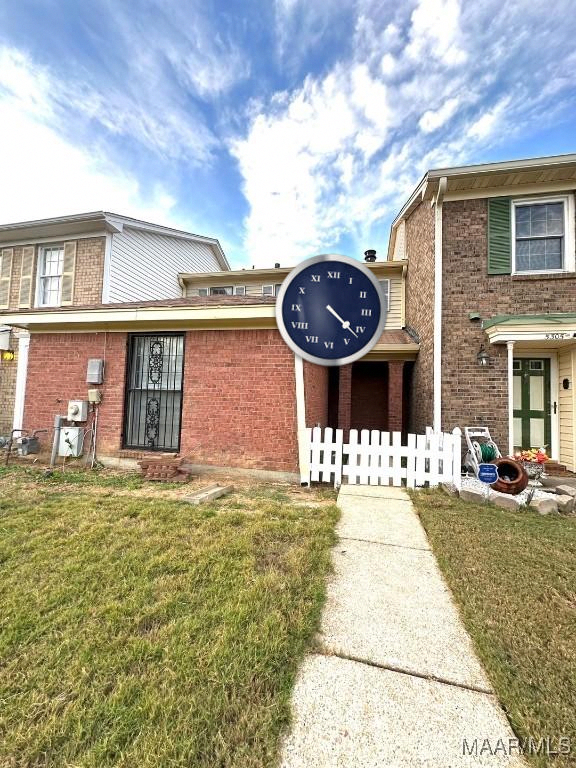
4 h 22 min
